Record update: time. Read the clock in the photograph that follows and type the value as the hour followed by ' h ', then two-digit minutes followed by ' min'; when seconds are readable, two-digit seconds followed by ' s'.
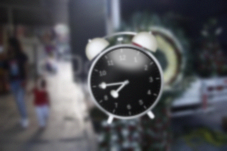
7 h 45 min
